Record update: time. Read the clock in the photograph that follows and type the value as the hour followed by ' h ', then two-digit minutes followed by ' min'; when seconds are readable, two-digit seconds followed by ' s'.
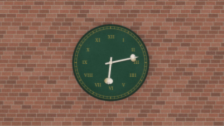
6 h 13 min
